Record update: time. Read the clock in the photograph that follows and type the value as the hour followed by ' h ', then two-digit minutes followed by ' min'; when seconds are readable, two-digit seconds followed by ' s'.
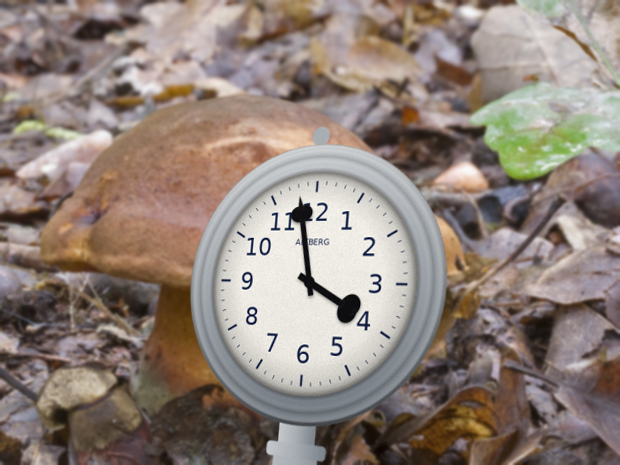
3 h 58 min
